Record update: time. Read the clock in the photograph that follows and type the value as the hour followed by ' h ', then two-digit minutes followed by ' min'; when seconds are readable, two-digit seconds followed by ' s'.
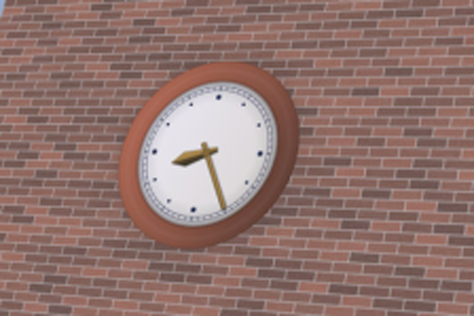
8 h 25 min
